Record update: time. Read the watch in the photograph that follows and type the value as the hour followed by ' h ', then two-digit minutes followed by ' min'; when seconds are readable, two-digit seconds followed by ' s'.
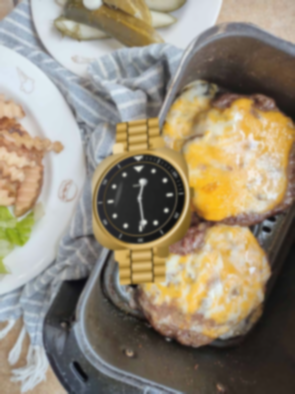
12 h 29 min
